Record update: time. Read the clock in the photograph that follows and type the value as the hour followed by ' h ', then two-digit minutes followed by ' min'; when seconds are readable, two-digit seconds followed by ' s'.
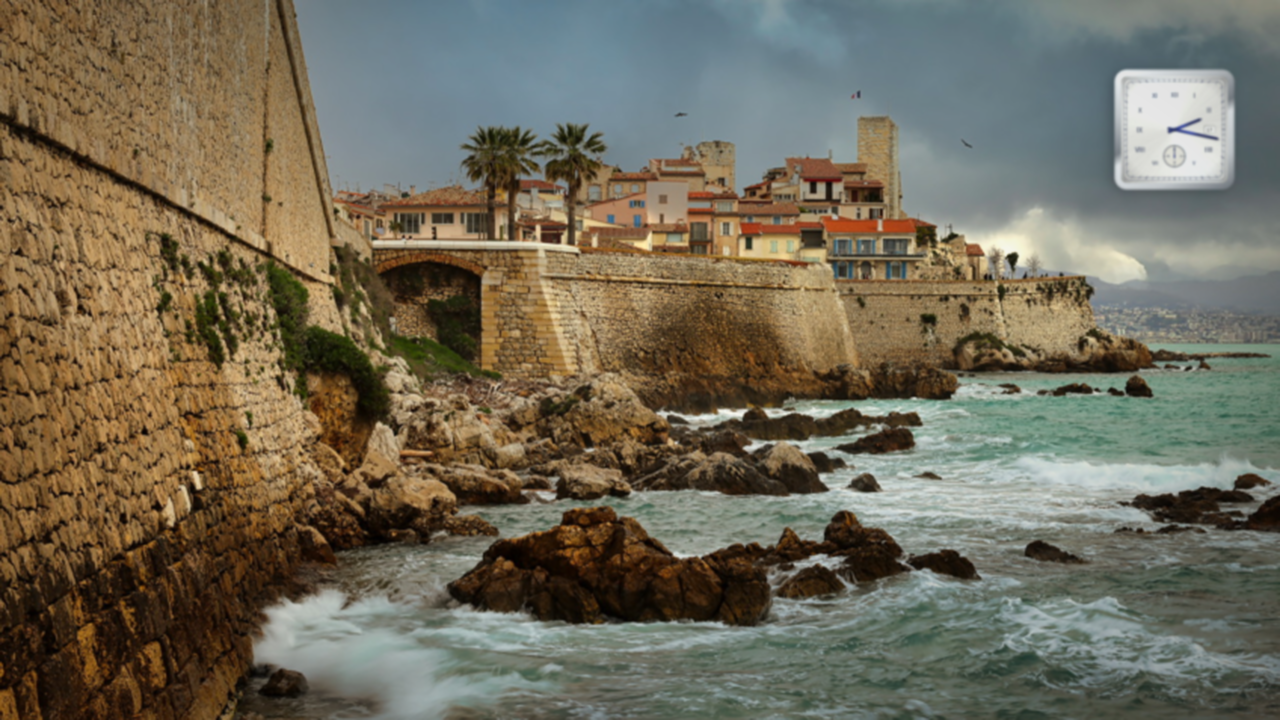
2 h 17 min
